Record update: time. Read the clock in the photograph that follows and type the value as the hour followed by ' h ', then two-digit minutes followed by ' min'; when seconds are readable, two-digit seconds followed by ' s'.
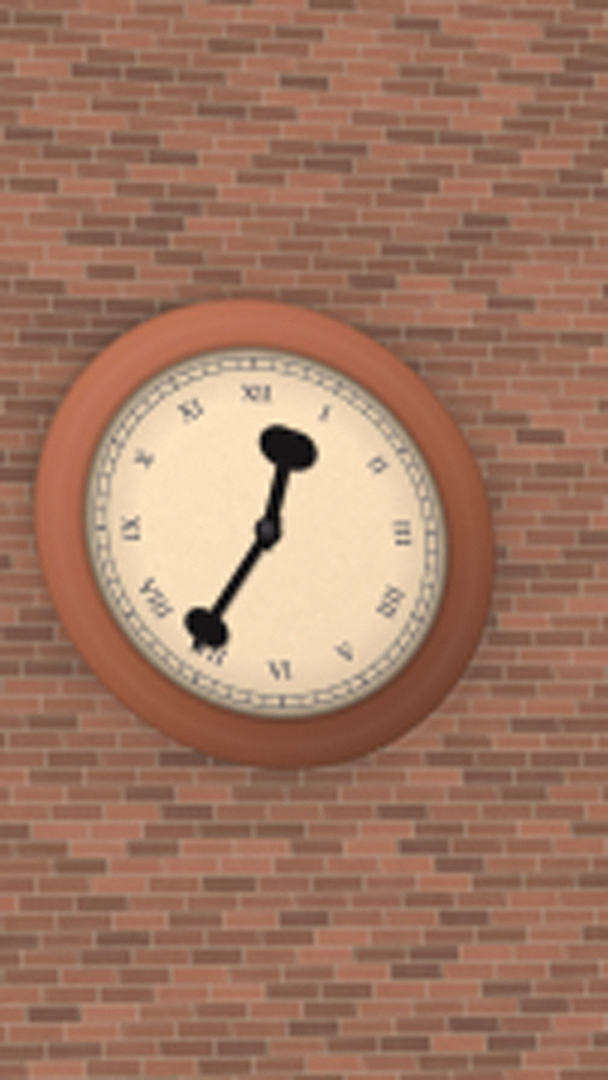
12 h 36 min
